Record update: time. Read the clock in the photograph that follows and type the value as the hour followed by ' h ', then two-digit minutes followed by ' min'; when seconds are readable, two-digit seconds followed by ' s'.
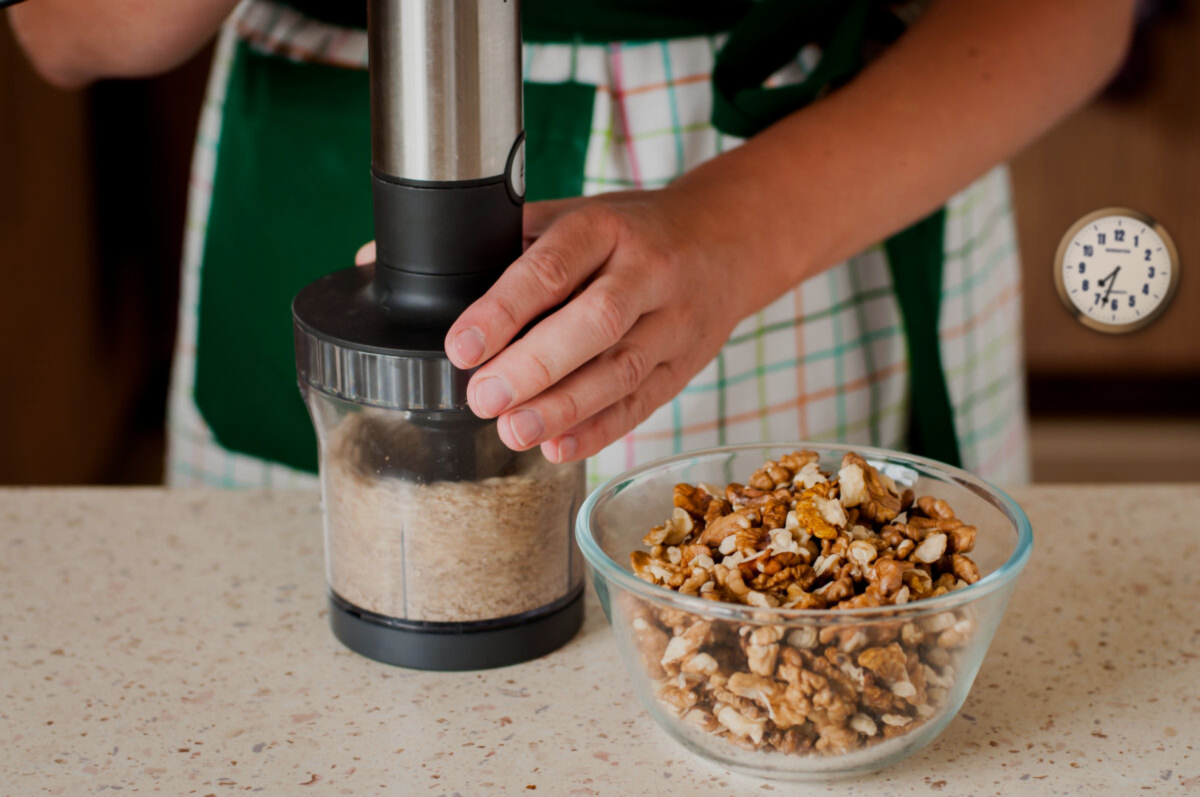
7 h 33 min
